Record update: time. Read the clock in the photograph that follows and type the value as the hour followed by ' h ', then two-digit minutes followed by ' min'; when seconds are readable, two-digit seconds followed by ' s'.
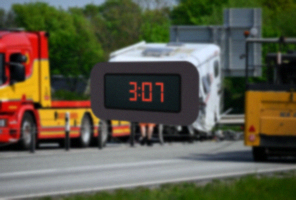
3 h 07 min
